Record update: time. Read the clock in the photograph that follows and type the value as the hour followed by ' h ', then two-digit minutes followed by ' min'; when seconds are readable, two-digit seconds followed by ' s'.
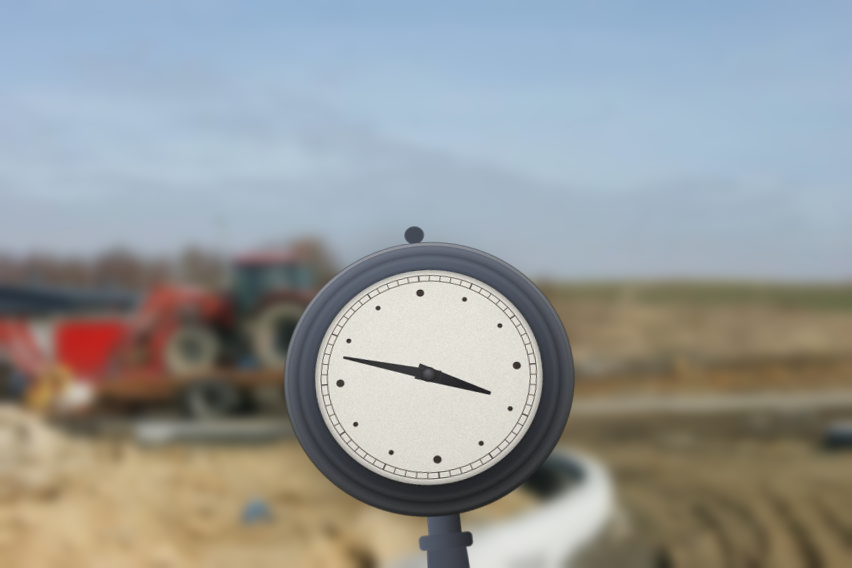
3 h 48 min
